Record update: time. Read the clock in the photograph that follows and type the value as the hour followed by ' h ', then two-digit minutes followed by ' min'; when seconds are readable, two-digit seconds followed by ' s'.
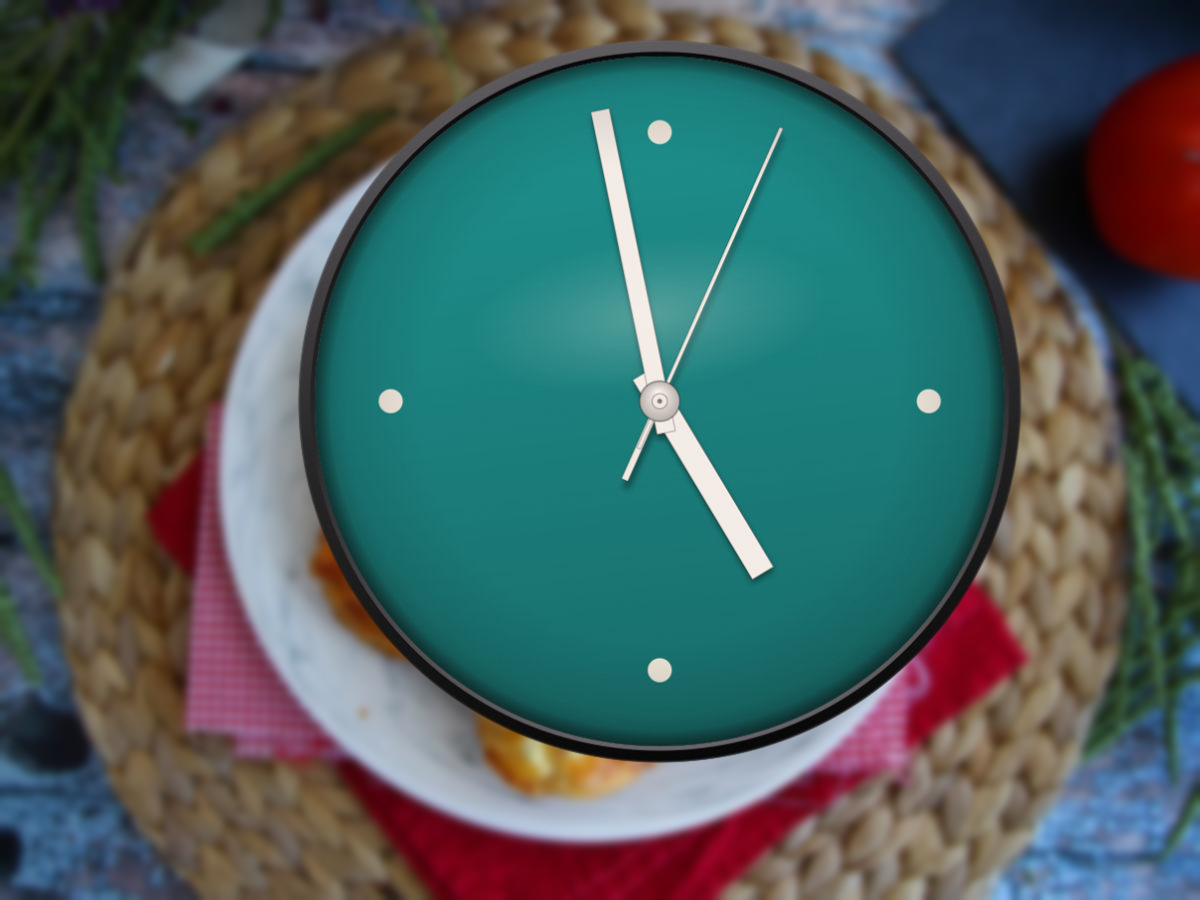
4 h 58 min 04 s
